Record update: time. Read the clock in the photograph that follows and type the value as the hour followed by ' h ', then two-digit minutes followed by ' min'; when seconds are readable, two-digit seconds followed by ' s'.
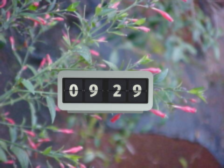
9 h 29 min
